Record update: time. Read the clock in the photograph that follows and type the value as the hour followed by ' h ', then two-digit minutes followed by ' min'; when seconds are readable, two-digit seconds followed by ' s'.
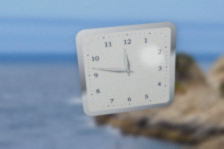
11 h 47 min
